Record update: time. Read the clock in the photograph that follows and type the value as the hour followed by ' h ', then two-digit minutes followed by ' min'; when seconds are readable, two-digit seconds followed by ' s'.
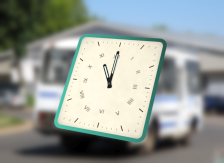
11 h 00 min
